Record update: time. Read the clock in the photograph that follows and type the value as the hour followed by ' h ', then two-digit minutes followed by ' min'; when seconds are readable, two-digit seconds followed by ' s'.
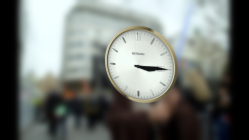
3 h 15 min
